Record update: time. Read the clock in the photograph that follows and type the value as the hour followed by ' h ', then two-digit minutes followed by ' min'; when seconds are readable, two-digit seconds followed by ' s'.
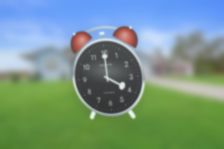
4 h 00 min
